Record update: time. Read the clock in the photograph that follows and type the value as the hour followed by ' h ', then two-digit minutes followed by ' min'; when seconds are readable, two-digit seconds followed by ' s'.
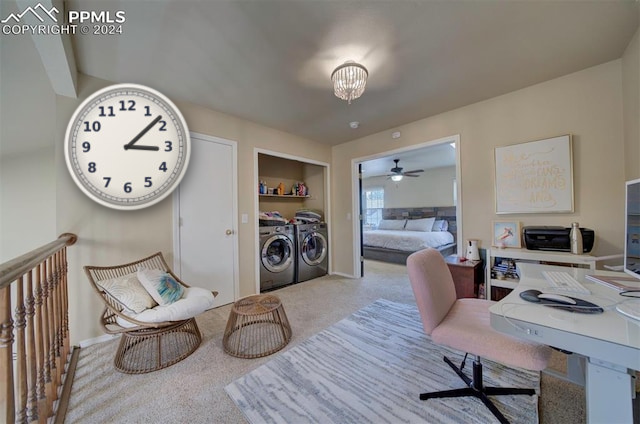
3 h 08 min
